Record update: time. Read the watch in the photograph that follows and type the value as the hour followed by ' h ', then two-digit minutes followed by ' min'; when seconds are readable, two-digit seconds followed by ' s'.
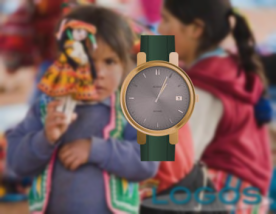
1 h 04 min
